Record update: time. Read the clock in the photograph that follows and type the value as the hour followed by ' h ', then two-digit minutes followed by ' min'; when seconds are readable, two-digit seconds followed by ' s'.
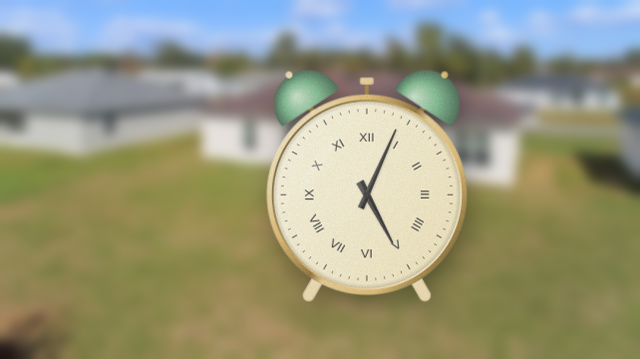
5 h 04 min
